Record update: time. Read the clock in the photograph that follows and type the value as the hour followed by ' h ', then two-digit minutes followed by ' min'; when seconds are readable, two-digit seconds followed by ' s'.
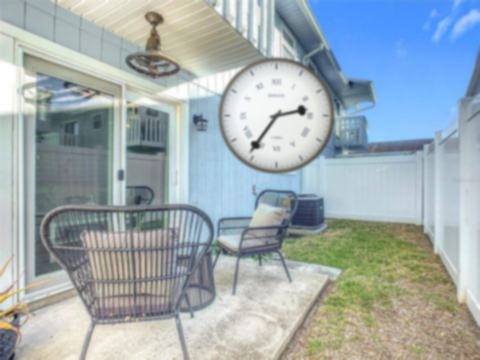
2 h 36 min
